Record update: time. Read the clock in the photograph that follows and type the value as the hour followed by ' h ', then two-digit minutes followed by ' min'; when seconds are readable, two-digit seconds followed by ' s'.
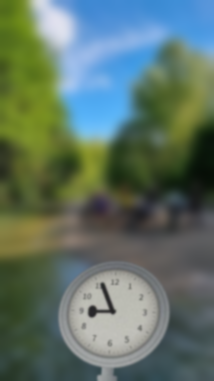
8 h 56 min
